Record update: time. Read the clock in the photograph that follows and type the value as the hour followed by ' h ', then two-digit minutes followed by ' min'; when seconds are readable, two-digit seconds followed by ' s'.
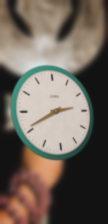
2 h 41 min
